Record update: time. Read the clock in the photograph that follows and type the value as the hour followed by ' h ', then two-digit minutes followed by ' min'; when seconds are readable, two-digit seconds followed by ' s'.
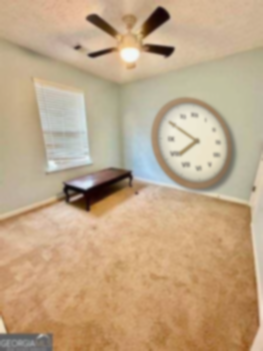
7 h 50 min
